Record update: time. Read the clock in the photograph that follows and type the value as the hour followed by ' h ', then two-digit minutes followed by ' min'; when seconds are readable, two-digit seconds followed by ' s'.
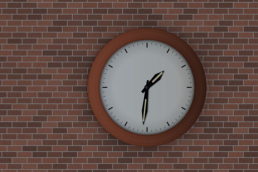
1 h 31 min
